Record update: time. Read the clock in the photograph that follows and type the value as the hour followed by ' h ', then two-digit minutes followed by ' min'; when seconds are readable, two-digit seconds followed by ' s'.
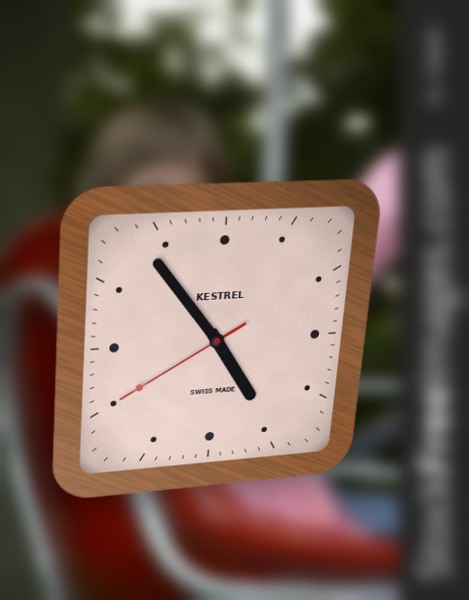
4 h 53 min 40 s
